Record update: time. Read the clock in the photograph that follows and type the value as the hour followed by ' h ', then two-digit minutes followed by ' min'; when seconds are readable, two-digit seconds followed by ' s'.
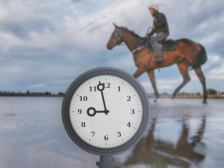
8 h 58 min
